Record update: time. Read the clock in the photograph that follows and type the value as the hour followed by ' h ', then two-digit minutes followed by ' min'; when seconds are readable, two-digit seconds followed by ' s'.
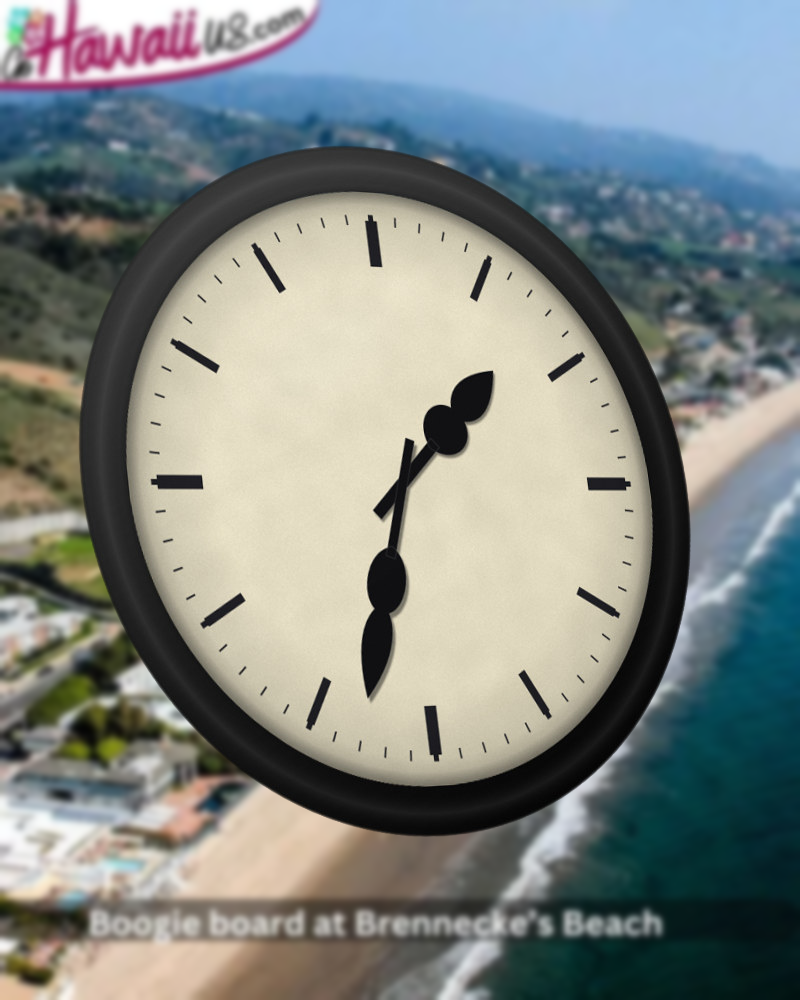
1 h 33 min
